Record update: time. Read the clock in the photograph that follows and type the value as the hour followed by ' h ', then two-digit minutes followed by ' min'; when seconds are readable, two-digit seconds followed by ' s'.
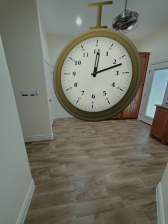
12 h 12 min
